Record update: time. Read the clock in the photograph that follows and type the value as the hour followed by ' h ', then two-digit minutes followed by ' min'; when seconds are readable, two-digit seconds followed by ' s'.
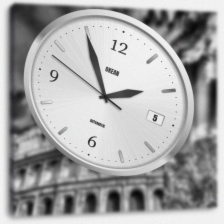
1 h 54 min 48 s
